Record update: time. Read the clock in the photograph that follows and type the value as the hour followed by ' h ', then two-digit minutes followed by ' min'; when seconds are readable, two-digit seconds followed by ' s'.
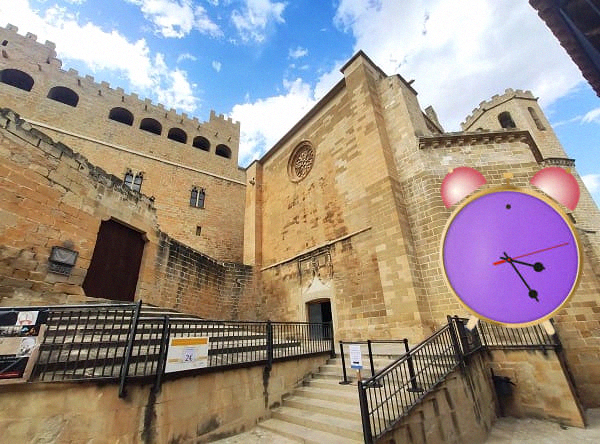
3 h 24 min 12 s
